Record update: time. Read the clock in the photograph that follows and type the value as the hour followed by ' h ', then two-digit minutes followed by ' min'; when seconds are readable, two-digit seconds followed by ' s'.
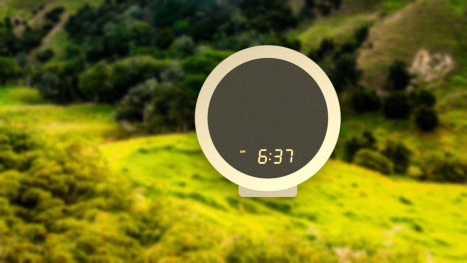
6 h 37 min
